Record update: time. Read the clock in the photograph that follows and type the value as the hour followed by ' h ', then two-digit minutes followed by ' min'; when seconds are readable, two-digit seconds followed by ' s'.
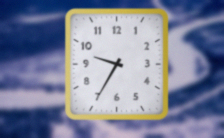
9 h 35 min
